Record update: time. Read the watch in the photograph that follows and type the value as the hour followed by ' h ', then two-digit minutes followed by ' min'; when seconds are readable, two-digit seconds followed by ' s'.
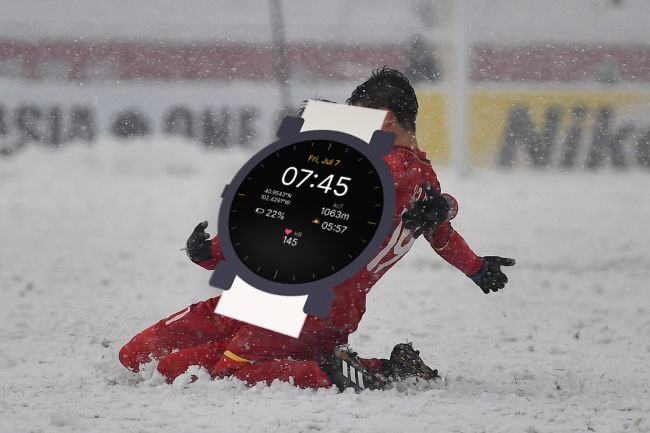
7 h 45 min
